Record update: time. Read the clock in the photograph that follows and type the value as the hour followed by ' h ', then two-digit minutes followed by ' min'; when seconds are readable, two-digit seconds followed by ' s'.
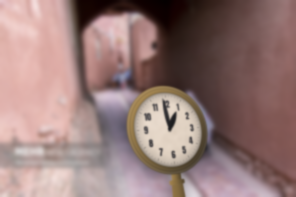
12 h 59 min
